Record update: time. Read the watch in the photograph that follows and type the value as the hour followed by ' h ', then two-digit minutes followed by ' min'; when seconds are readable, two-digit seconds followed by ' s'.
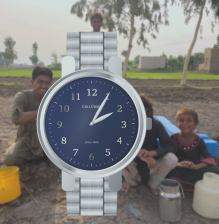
2 h 05 min
